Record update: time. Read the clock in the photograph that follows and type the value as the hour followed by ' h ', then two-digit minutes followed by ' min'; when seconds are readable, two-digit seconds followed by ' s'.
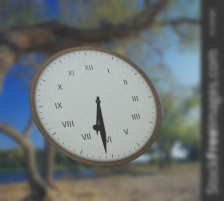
6 h 31 min
